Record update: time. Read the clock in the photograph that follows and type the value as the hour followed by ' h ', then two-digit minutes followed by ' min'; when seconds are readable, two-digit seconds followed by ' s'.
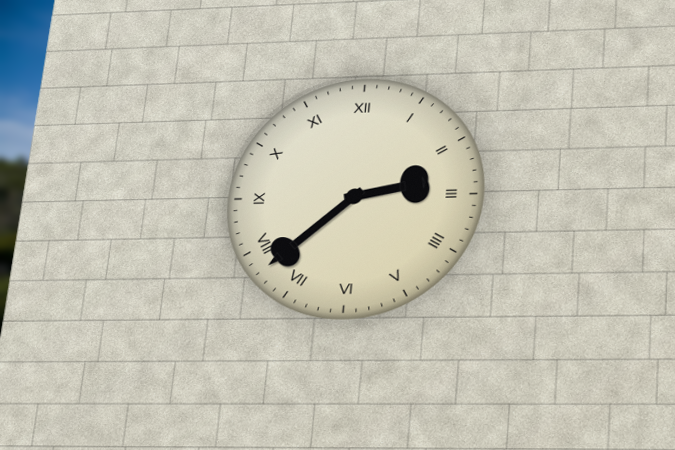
2 h 38 min
